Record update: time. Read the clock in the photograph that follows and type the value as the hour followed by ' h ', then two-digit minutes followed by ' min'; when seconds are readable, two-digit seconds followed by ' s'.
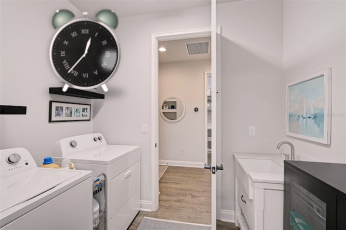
12 h 37 min
